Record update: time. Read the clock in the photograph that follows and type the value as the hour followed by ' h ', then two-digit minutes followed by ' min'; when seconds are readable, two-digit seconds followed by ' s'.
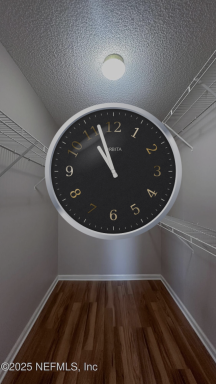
10 h 57 min
